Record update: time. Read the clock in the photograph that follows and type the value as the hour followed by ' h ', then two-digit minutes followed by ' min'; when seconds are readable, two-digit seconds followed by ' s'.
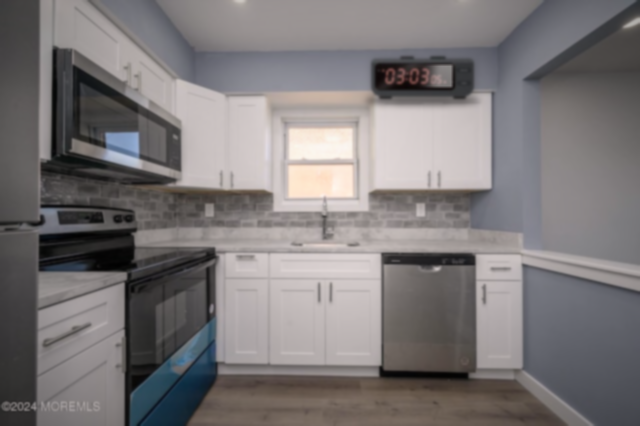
3 h 03 min
